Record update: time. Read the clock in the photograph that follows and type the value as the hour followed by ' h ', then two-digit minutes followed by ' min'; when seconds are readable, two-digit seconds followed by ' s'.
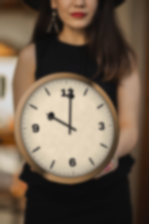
10 h 01 min
